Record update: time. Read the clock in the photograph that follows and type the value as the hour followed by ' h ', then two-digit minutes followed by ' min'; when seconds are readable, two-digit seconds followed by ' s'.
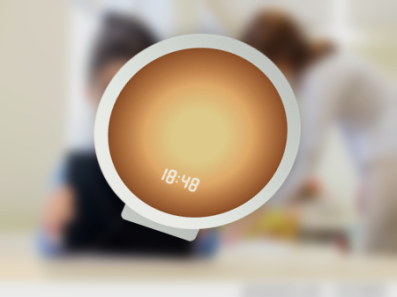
18 h 48 min
